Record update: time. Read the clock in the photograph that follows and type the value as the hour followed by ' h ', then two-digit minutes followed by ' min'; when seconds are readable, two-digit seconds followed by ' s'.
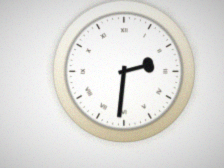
2 h 31 min
